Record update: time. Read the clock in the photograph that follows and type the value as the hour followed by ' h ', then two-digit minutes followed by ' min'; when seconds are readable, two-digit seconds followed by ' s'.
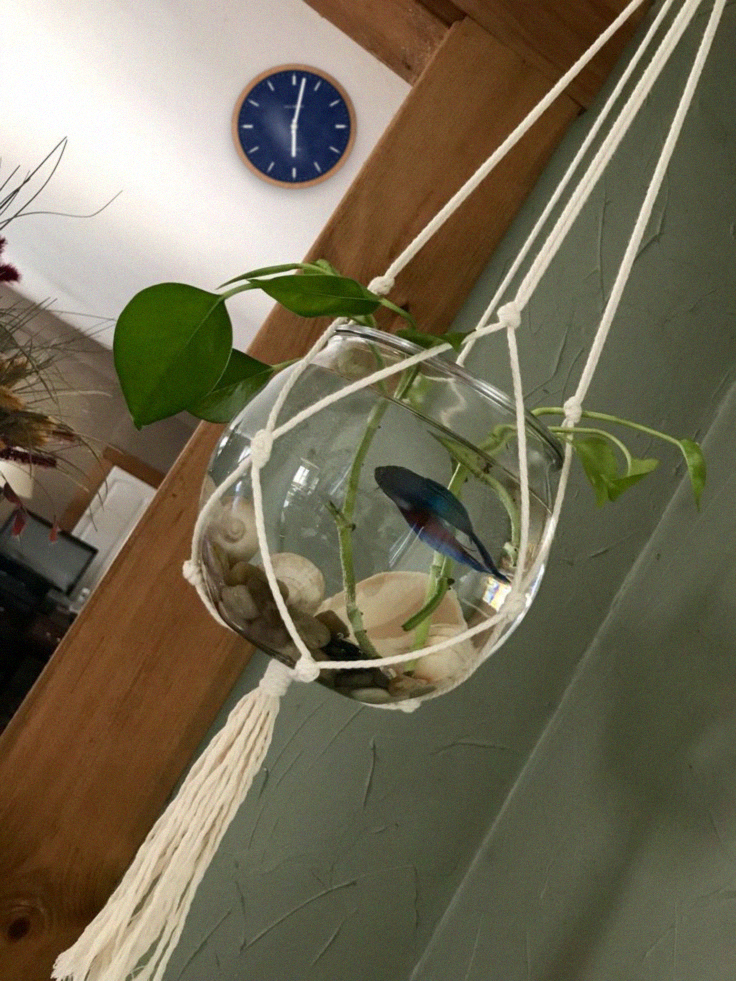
6 h 02 min
